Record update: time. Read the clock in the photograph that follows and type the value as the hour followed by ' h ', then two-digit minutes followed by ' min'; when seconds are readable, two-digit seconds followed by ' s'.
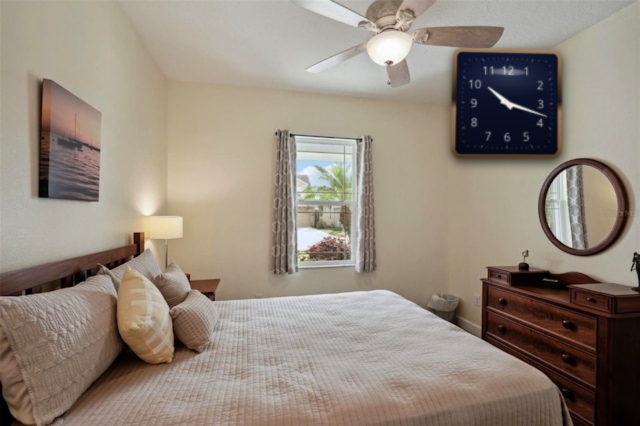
10 h 18 min
